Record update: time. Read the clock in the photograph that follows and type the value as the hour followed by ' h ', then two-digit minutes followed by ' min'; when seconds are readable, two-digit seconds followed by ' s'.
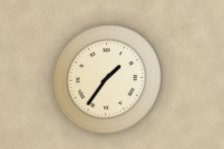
1 h 36 min
